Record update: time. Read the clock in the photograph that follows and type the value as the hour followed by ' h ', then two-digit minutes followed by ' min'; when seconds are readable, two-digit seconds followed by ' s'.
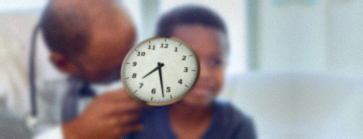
7 h 27 min
